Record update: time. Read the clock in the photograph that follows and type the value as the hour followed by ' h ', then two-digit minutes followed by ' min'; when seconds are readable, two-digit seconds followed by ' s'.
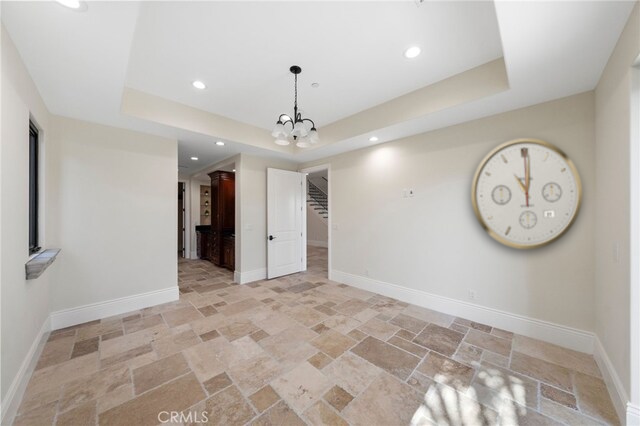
11 h 01 min
